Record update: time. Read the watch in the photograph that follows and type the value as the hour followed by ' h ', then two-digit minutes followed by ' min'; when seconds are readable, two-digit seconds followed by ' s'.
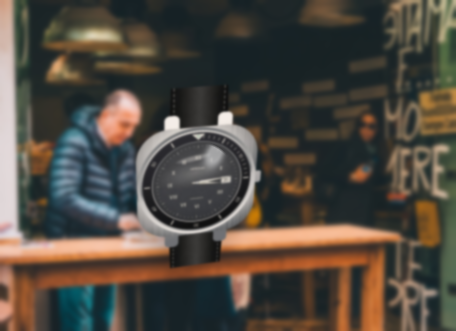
3 h 14 min
